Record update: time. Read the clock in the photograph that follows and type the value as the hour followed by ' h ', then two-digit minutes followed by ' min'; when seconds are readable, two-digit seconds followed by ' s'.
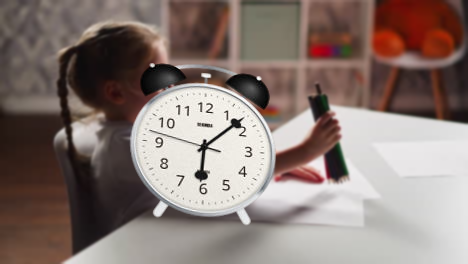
6 h 07 min 47 s
